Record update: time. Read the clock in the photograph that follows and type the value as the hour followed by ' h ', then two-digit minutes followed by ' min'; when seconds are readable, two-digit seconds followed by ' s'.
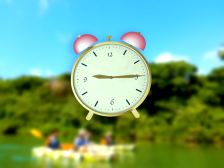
9 h 15 min
